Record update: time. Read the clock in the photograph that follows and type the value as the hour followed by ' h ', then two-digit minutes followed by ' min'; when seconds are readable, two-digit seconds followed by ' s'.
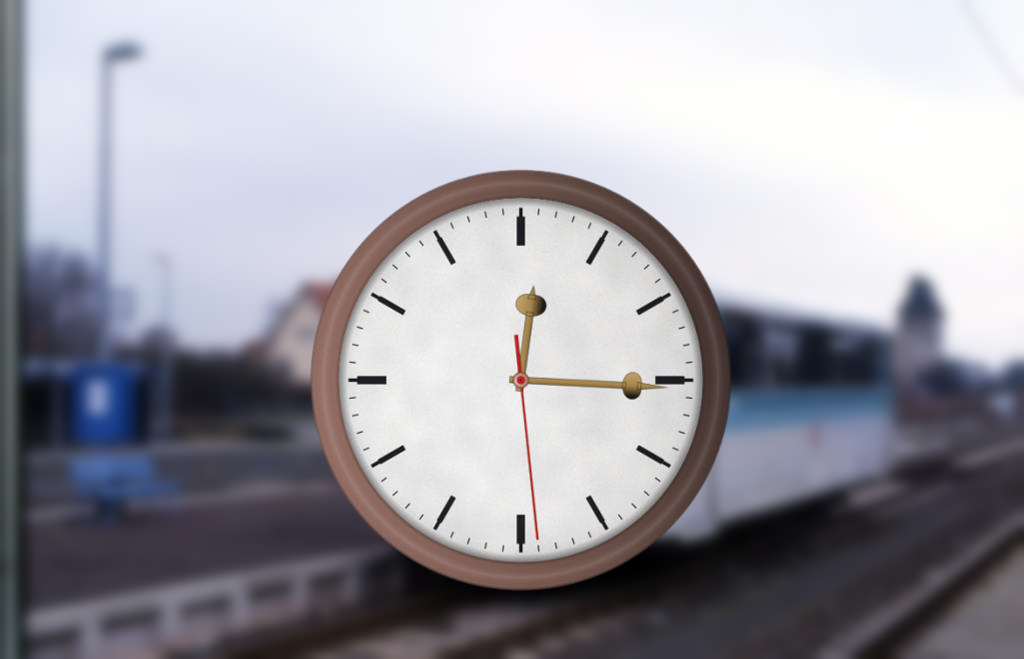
12 h 15 min 29 s
